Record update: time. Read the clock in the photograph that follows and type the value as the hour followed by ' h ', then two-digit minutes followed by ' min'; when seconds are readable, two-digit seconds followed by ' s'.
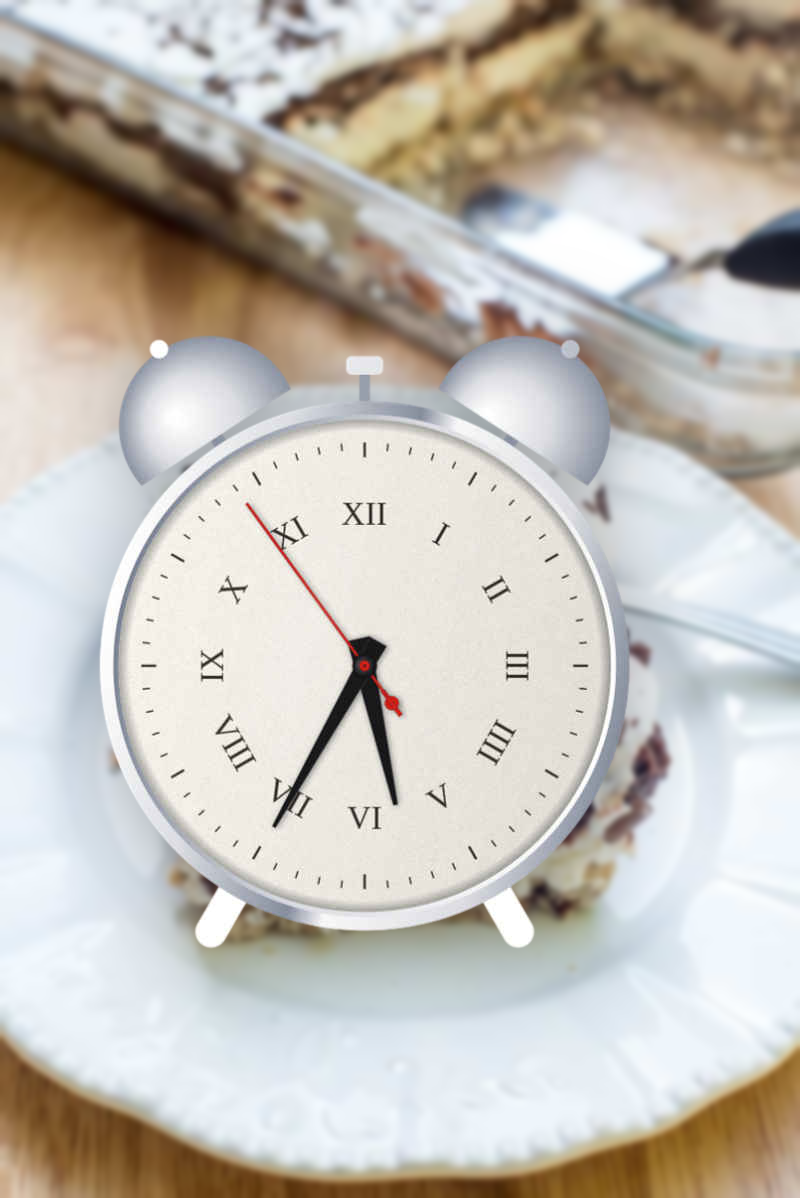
5 h 34 min 54 s
